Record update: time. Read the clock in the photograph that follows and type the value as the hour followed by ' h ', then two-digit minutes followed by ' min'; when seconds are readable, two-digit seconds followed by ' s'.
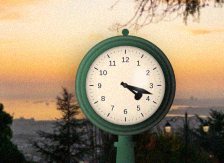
4 h 18 min
